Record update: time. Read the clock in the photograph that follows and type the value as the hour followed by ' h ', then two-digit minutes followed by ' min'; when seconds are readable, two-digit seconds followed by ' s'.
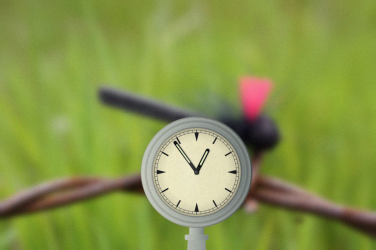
12 h 54 min
